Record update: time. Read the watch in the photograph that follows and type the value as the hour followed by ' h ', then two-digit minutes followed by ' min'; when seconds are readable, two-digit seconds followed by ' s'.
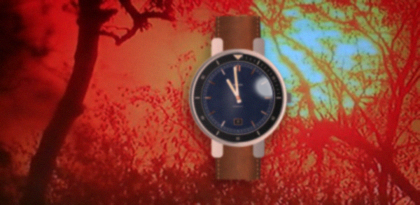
10 h 59 min
